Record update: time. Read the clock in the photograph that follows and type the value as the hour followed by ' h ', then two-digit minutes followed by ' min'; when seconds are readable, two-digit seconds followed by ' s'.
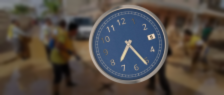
7 h 26 min
